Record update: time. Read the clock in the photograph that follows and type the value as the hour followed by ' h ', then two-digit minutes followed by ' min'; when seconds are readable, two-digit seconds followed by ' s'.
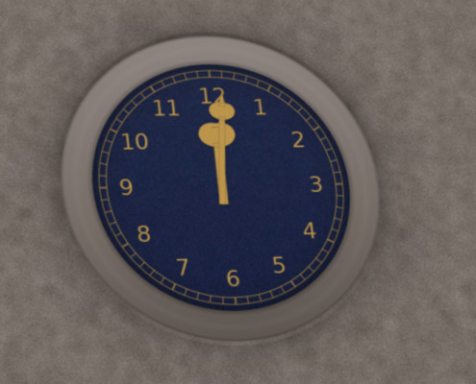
12 h 01 min
